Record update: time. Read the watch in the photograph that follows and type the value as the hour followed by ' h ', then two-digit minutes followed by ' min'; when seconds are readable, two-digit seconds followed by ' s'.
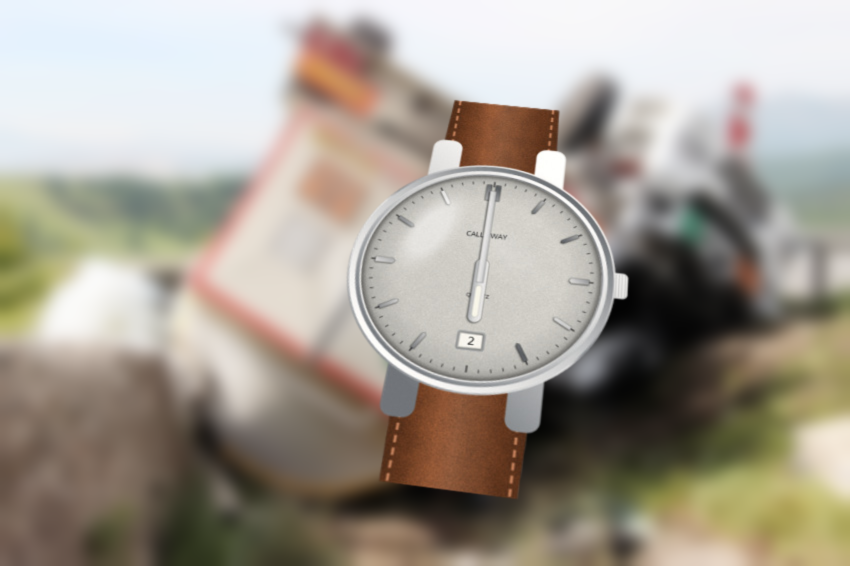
6 h 00 min
